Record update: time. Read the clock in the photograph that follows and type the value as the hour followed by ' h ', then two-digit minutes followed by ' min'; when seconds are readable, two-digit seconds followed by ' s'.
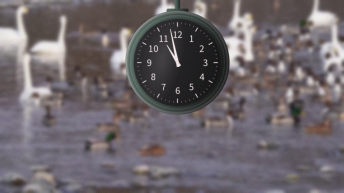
10 h 58 min
